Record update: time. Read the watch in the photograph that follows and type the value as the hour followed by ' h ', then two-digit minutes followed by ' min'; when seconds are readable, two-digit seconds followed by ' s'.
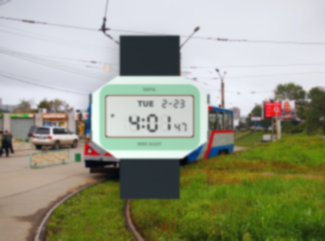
4 h 01 min
